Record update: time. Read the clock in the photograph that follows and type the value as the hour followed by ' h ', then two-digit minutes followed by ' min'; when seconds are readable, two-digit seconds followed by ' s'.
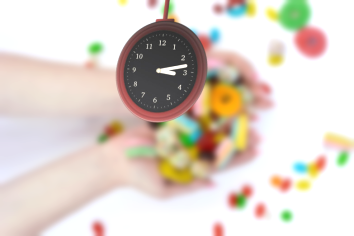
3 h 13 min
